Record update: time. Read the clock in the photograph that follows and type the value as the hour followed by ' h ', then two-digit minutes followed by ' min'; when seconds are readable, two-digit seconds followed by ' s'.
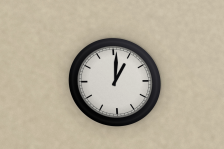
1 h 01 min
